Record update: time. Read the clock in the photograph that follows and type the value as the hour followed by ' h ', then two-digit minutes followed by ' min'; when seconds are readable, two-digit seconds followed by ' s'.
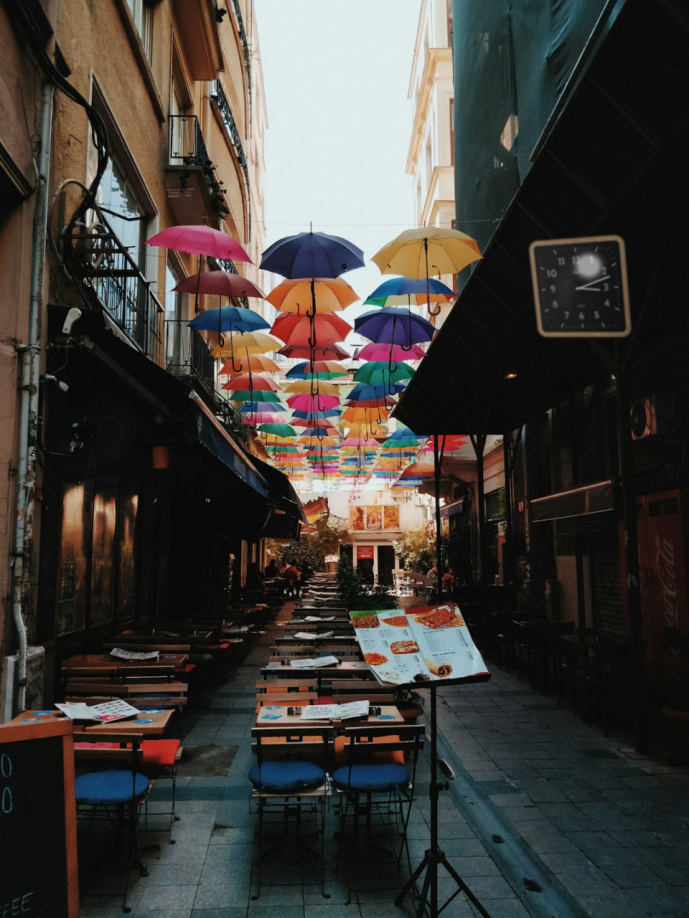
3 h 12 min
